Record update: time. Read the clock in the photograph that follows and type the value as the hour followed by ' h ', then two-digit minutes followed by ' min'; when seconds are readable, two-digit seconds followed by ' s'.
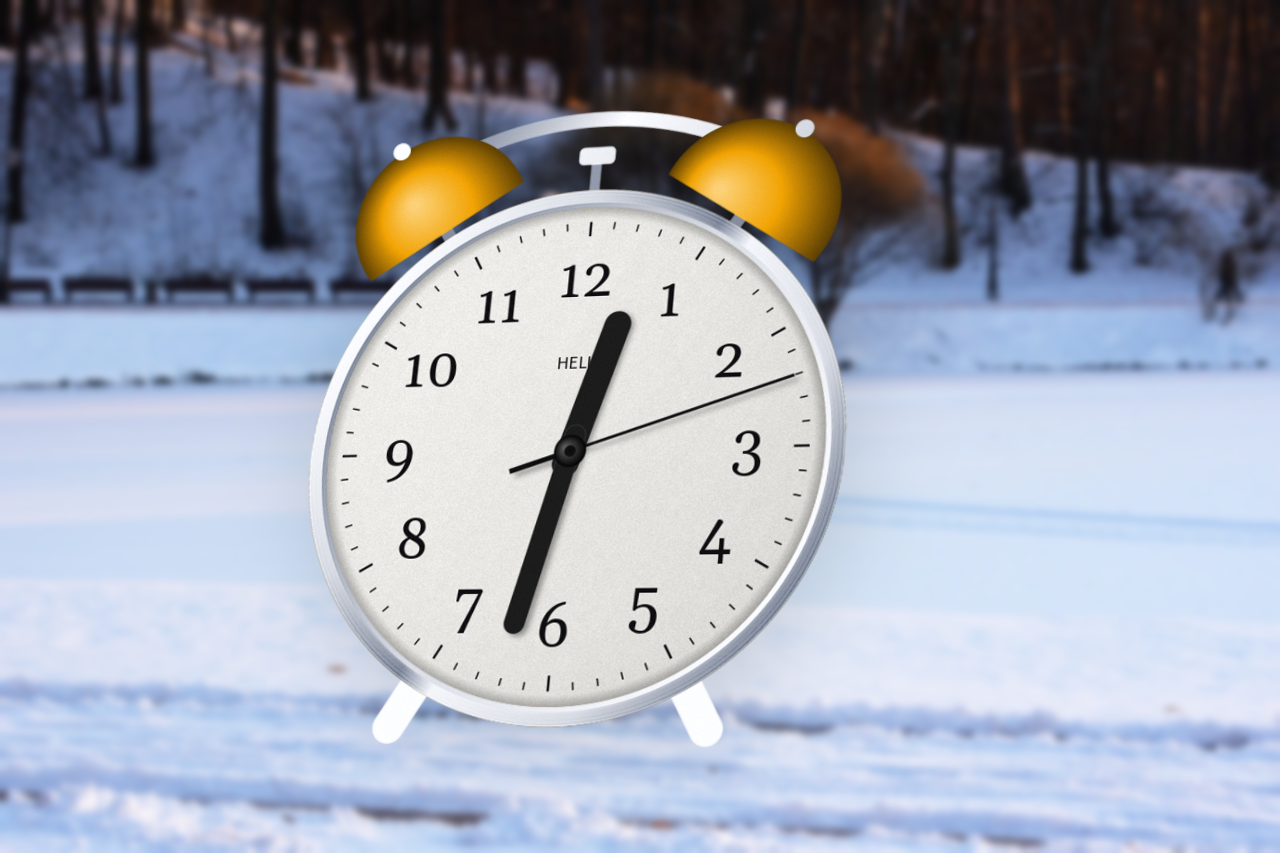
12 h 32 min 12 s
